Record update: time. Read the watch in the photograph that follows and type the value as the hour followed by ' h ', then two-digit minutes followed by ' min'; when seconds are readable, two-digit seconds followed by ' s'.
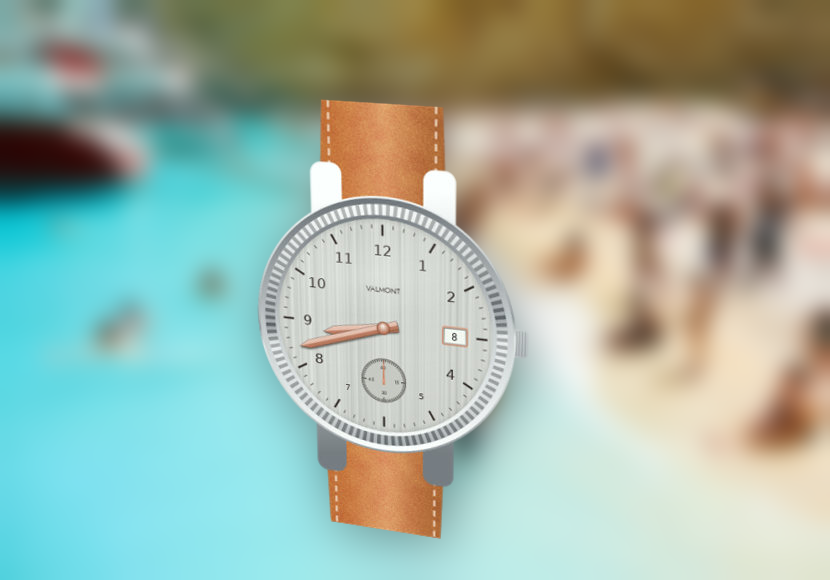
8 h 42 min
